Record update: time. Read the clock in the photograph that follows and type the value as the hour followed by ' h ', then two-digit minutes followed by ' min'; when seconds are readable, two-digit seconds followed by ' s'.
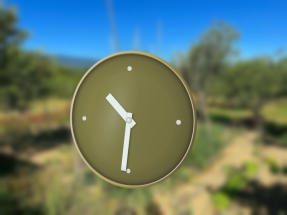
10 h 31 min
